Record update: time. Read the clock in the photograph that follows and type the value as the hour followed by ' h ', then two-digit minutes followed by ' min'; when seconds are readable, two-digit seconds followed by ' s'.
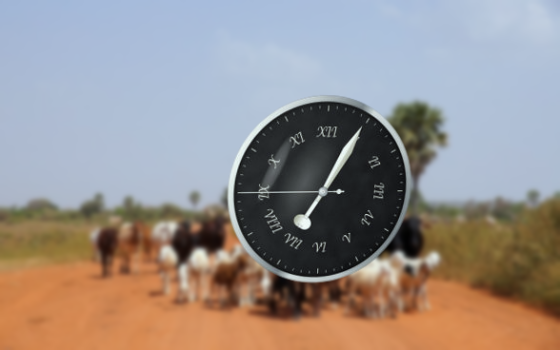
7 h 04 min 45 s
